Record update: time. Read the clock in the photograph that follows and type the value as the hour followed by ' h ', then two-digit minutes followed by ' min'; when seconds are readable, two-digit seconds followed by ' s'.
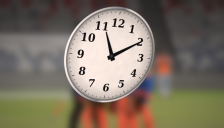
11 h 10 min
